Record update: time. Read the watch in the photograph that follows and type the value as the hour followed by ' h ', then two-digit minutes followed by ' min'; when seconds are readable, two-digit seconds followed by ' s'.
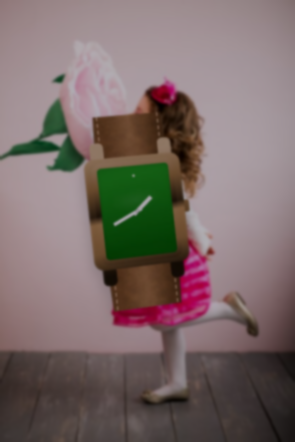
1 h 41 min
